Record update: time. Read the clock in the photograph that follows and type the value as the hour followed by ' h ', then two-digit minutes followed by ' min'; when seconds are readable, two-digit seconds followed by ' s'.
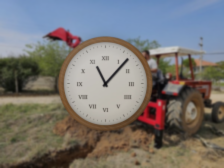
11 h 07 min
